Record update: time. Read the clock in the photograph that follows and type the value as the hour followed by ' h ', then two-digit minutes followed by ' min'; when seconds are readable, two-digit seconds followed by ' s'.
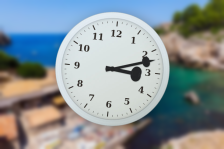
3 h 12 min
